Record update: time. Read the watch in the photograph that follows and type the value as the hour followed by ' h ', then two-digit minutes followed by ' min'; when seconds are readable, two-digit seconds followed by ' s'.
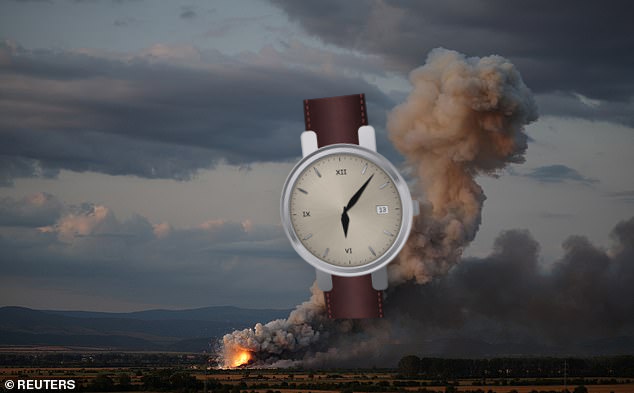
6 h 07 min
